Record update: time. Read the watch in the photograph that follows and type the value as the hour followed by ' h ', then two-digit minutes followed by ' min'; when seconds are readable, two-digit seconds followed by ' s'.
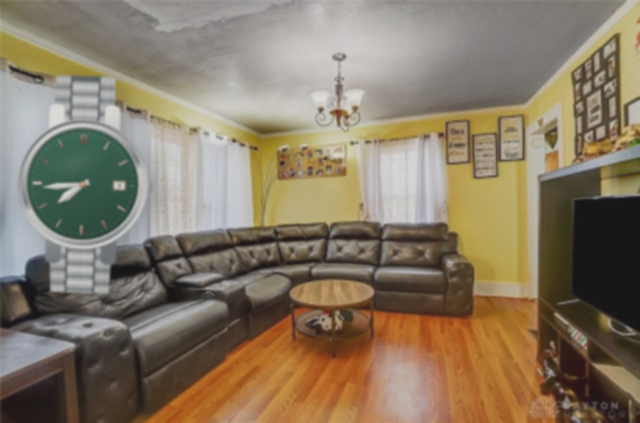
7 h 44 min
